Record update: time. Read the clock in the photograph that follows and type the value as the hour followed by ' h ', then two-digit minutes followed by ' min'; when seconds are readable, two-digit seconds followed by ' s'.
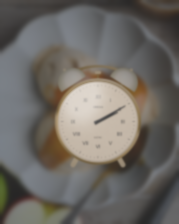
2 h 10 min
